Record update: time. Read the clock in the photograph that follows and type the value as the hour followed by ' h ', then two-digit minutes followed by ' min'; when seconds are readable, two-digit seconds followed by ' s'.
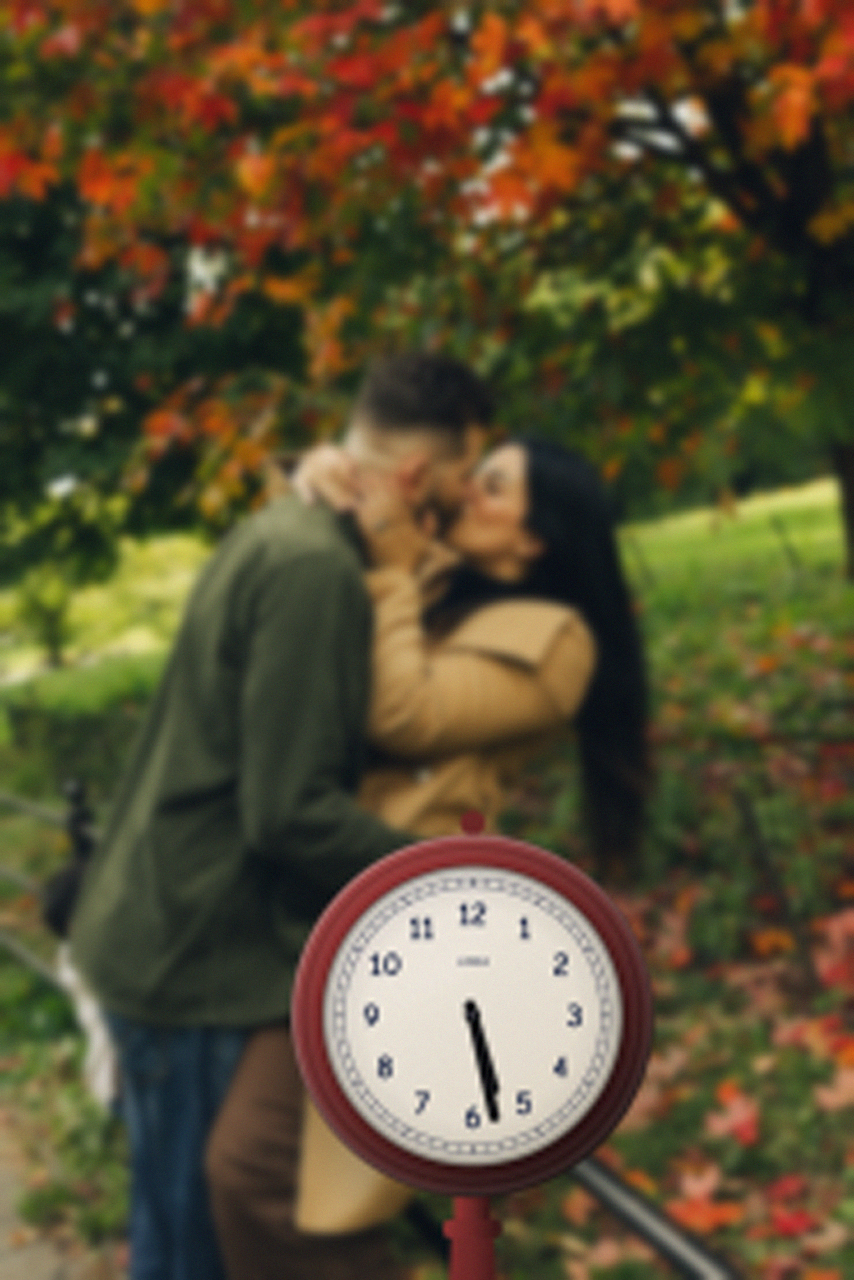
5 h 28 min
